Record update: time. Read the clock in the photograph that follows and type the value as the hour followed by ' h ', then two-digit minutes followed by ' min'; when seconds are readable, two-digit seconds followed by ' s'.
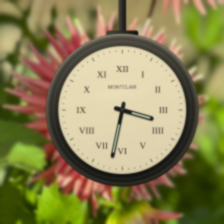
3 h 32 min
